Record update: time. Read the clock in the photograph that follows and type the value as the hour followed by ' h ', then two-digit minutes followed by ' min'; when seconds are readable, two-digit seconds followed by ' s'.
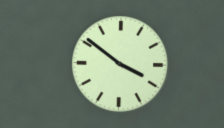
3 h 51 min
